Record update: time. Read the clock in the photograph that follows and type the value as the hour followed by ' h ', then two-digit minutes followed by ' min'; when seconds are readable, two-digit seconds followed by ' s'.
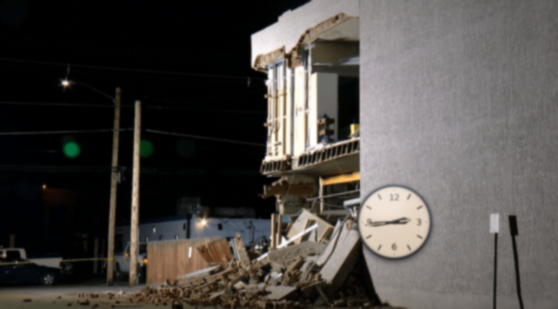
2 h 44 min
